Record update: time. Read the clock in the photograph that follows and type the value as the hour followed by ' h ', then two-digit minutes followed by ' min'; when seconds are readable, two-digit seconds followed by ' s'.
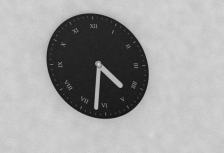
4 h 32 min
